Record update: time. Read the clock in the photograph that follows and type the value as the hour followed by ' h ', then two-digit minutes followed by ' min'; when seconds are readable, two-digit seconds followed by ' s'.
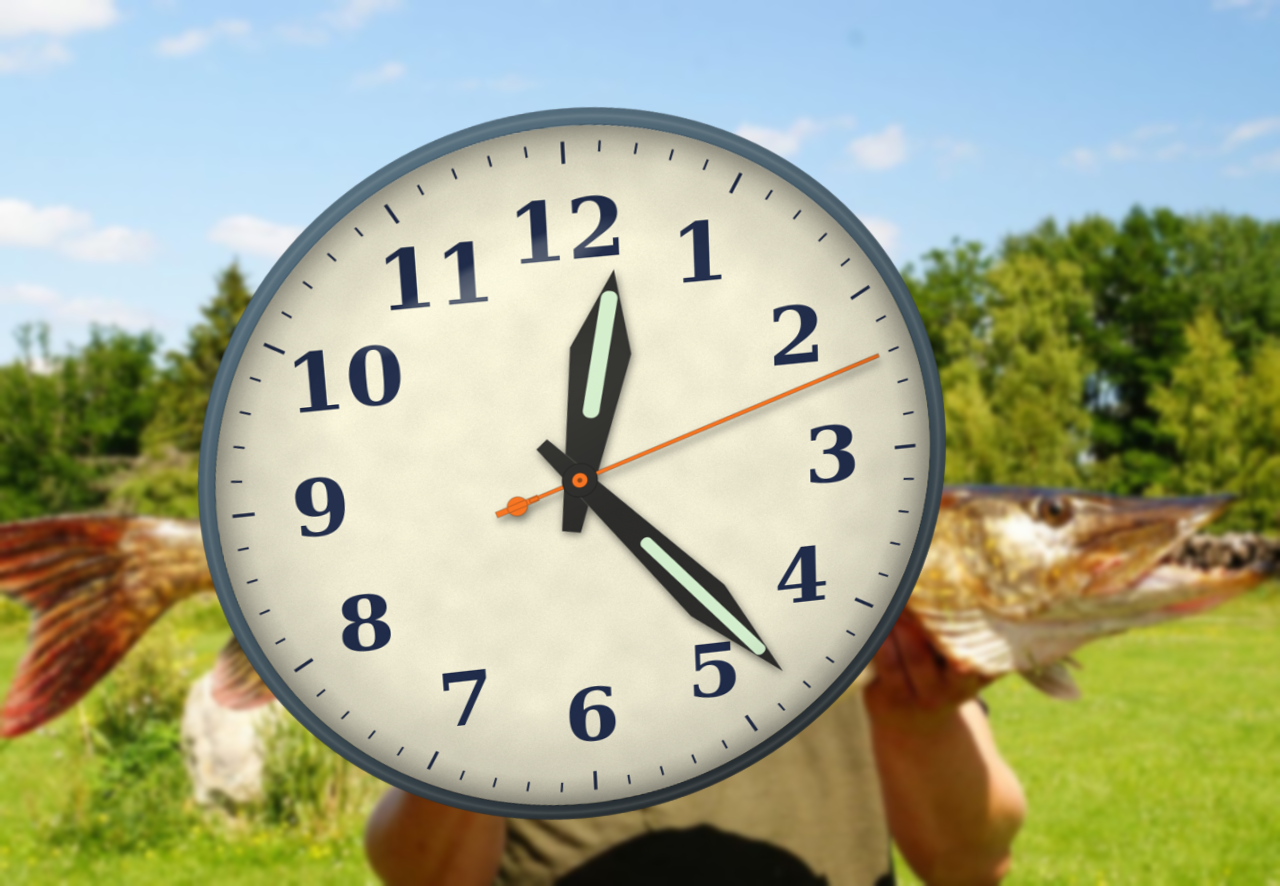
12 h 23 min 12 s
